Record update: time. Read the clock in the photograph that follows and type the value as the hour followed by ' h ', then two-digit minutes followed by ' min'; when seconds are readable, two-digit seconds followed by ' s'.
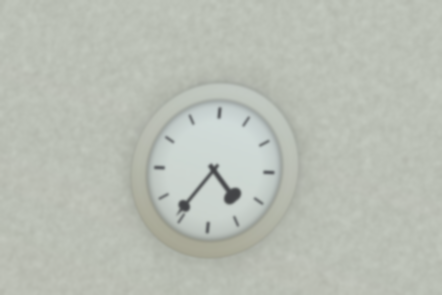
4 h 36 min
